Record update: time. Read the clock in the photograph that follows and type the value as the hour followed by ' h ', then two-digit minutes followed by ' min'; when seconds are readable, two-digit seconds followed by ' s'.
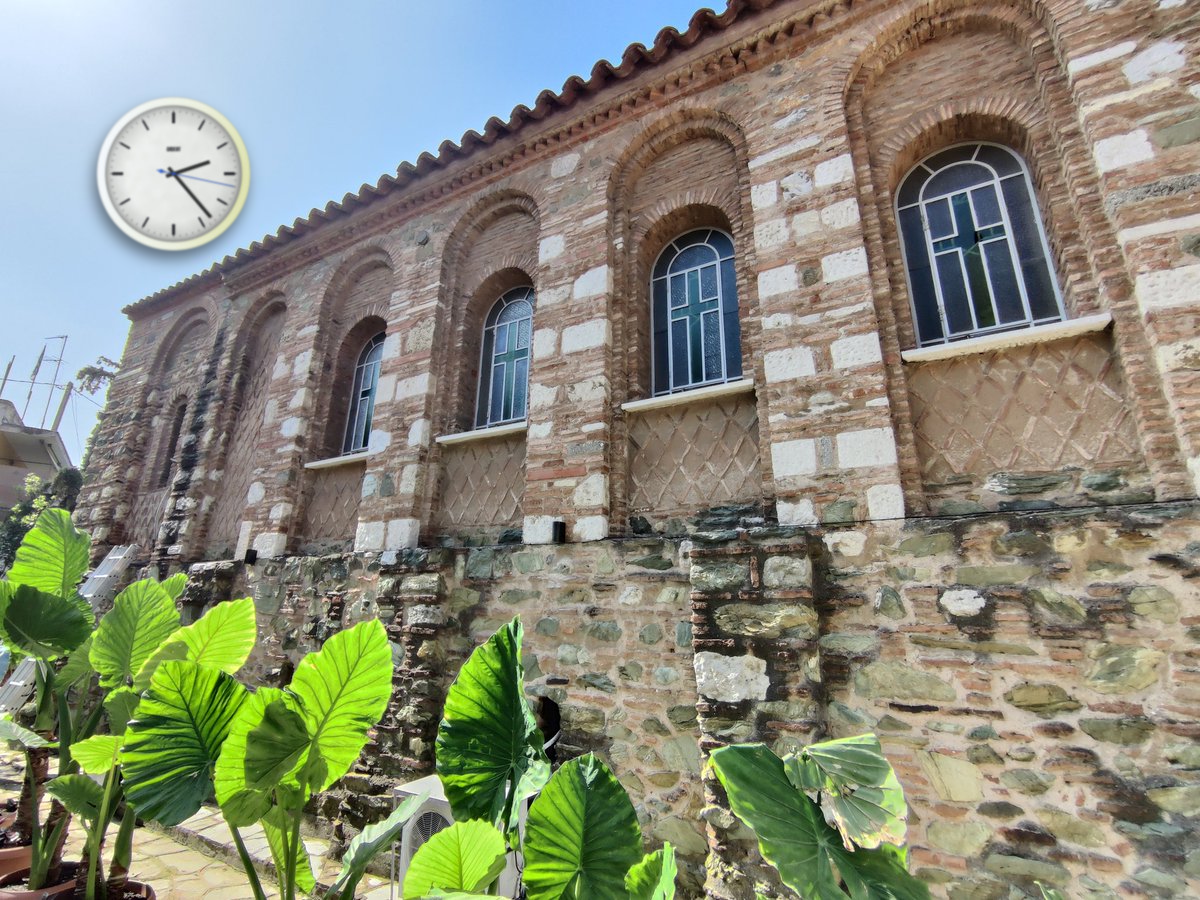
2 h 23 min 17 s
